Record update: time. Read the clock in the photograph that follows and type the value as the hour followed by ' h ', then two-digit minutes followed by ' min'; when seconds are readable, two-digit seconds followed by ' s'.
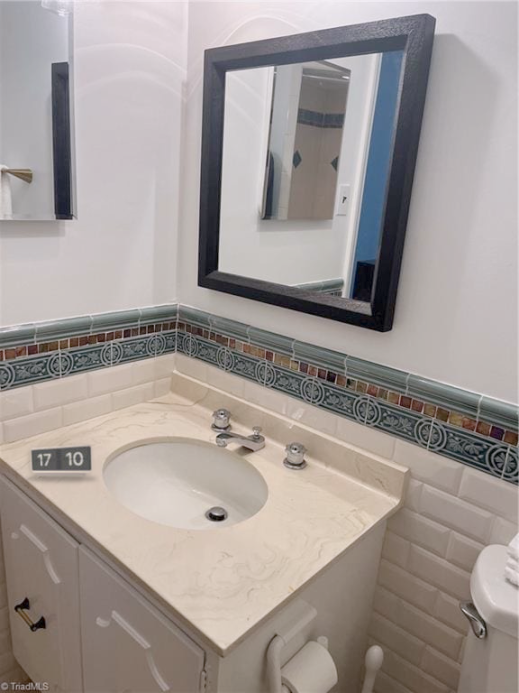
17 h 10 min
